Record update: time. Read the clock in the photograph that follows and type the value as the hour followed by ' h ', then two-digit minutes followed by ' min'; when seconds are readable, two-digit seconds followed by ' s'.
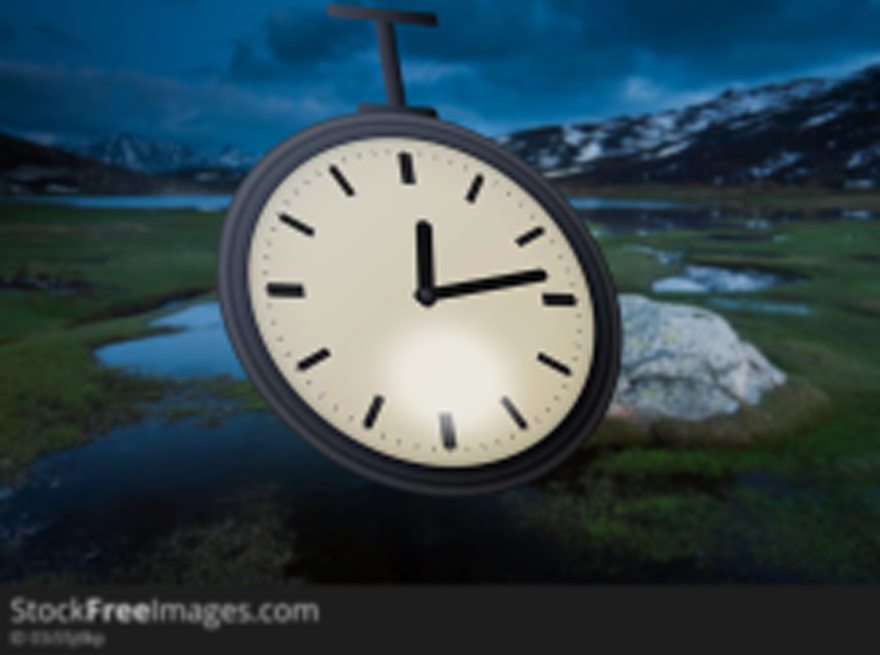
12 h 13 min
